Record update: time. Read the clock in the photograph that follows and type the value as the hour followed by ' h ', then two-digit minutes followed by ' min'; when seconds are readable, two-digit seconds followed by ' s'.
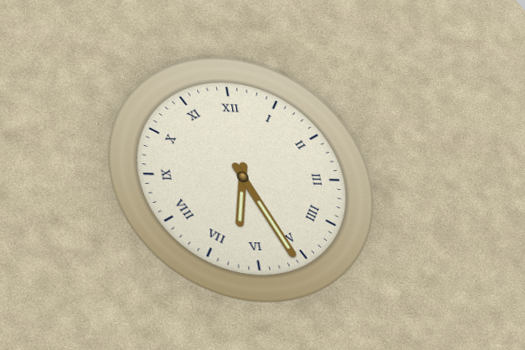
6 h 26 min
